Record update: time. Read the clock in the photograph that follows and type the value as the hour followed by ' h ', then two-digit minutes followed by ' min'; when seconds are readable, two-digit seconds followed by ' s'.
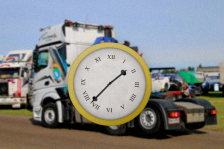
1 h 37 min
